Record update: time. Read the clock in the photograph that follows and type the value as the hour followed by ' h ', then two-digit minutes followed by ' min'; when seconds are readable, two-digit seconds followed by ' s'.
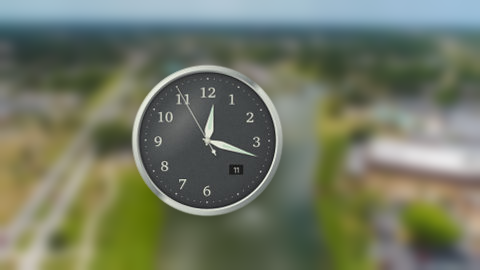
12 h 17 min 55 s
